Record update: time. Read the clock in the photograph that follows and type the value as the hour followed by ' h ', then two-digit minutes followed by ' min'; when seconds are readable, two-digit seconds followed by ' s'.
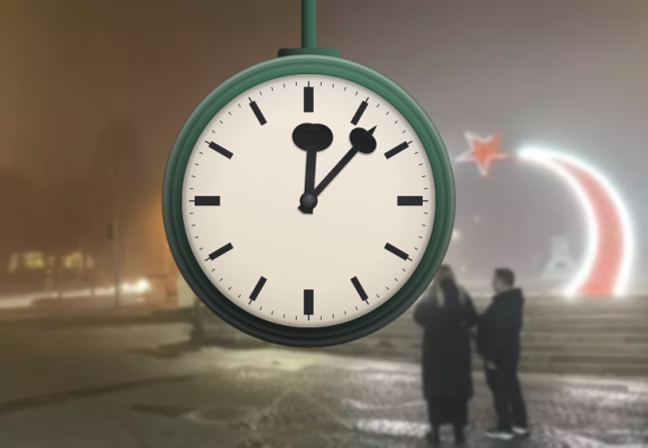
12 h 07 min
